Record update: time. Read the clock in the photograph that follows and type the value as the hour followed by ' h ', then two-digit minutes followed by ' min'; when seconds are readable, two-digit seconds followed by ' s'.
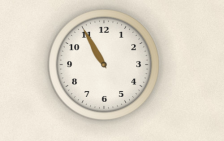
10 h 55 min
